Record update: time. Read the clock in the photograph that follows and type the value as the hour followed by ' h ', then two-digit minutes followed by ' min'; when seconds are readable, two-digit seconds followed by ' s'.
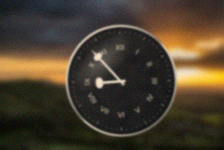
8 h 53 min
